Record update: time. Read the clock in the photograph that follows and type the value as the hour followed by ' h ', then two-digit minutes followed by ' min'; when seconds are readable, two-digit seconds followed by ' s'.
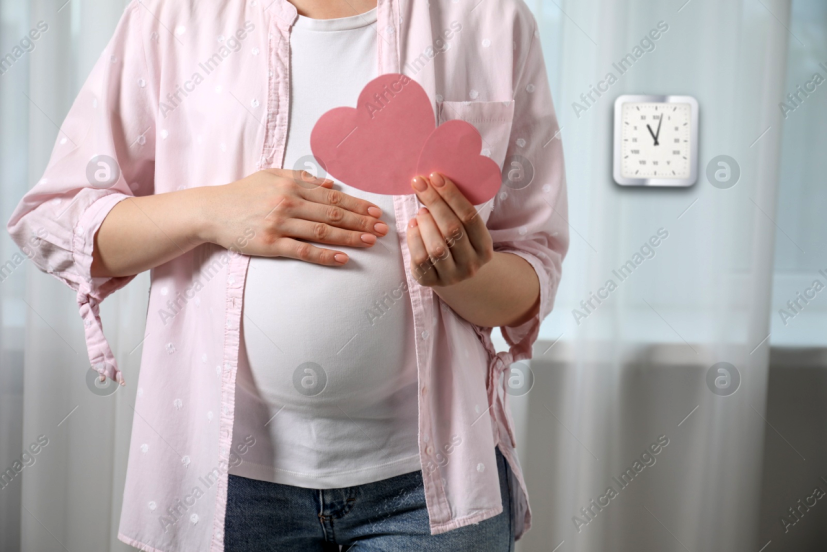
11 h 02 min
